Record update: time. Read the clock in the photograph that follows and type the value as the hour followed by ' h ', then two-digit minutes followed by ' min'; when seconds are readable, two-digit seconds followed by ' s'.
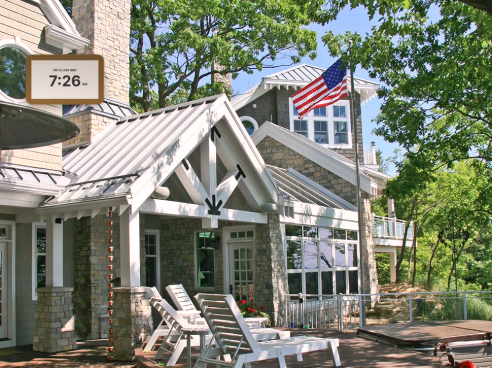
7 h 26 min
